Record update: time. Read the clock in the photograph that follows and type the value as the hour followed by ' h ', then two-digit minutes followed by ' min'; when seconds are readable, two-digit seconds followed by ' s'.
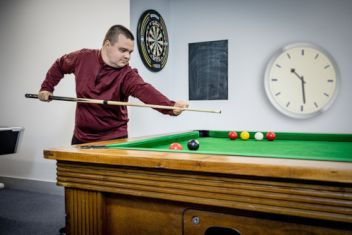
10 h 29 min
